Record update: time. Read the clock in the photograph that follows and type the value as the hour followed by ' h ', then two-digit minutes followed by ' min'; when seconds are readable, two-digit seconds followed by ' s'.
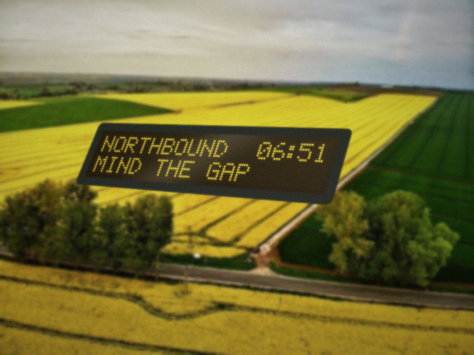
6 h 51 min
